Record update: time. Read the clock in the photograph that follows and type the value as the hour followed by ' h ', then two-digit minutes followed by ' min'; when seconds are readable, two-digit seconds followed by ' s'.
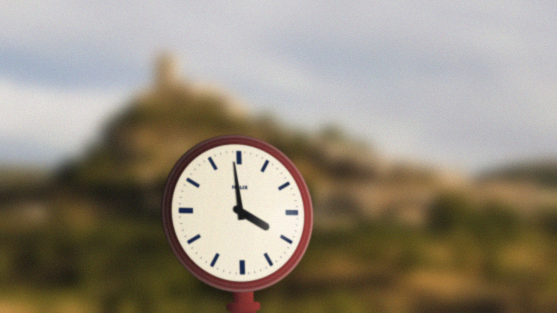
3 h 59 min
